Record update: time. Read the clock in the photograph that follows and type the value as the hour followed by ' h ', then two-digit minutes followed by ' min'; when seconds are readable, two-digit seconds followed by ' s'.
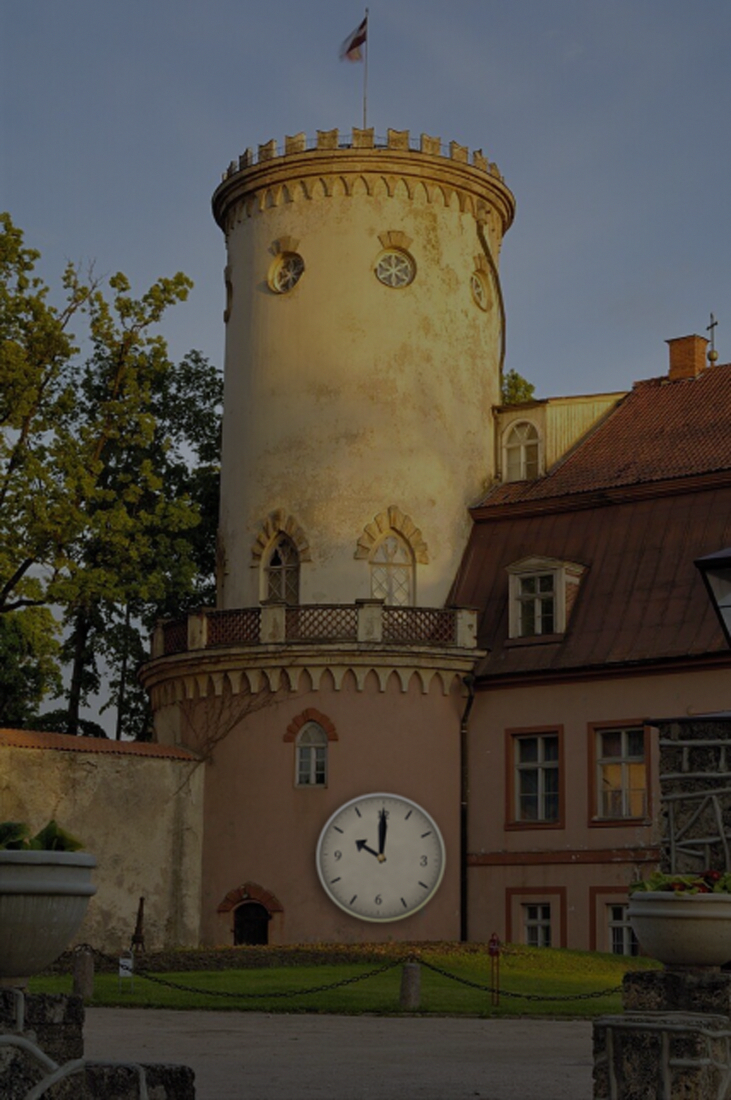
10 h 00 min
